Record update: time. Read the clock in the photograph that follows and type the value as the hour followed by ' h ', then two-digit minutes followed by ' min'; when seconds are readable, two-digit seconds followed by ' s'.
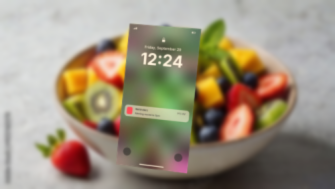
12 h 24 min
